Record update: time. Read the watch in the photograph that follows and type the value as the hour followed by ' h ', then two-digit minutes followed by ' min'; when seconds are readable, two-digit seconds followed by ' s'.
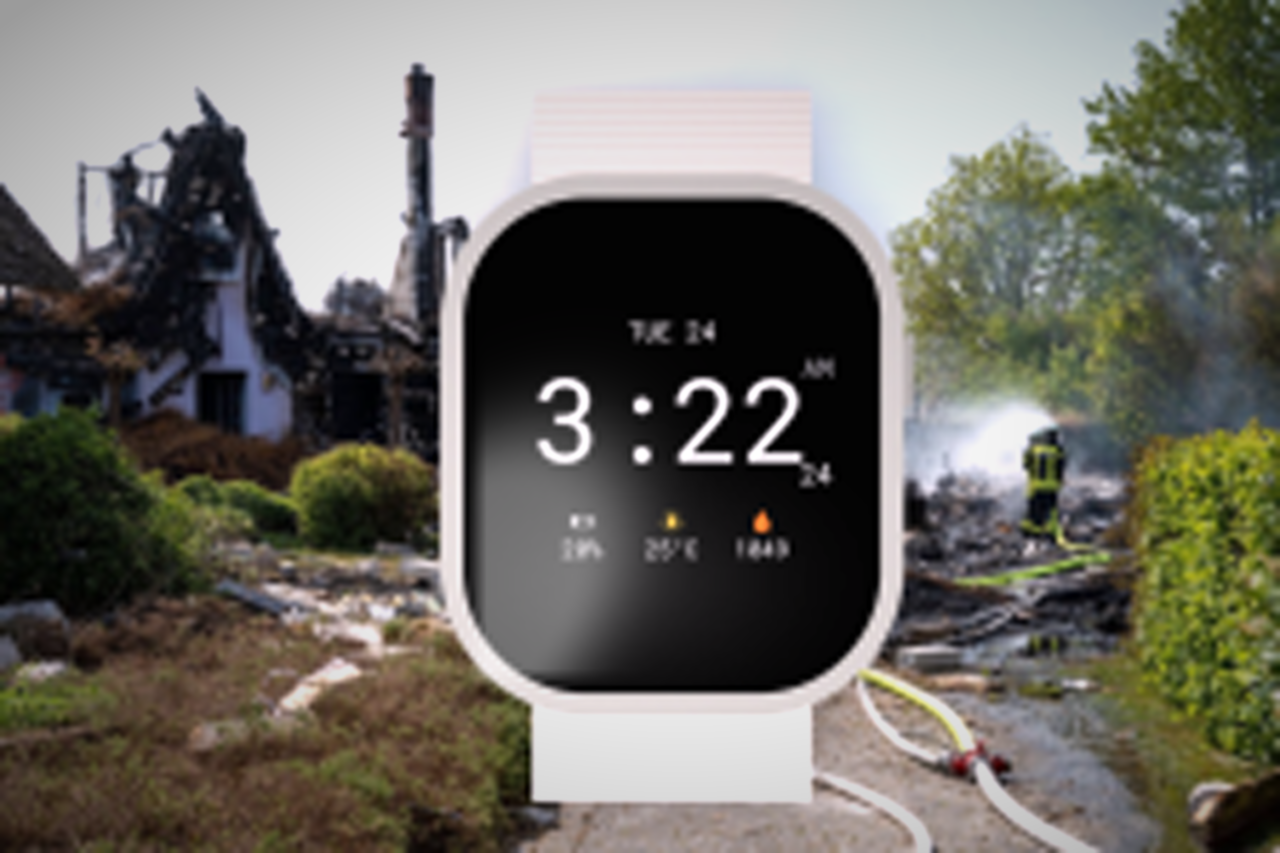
3 h 22 min
